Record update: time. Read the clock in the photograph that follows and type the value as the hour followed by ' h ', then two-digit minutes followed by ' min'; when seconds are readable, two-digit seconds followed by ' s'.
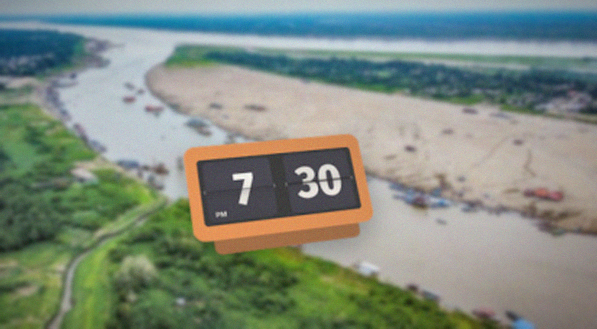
7 h 30 min
